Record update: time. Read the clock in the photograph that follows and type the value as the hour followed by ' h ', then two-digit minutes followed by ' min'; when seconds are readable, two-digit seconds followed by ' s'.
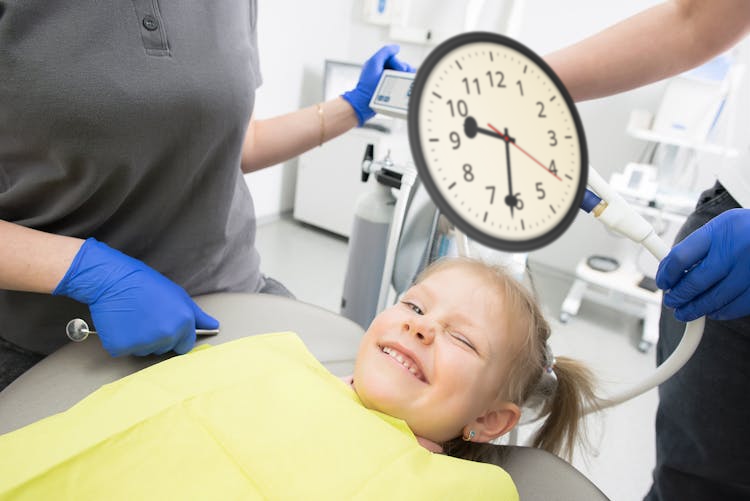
9 h 31 min 21 s
